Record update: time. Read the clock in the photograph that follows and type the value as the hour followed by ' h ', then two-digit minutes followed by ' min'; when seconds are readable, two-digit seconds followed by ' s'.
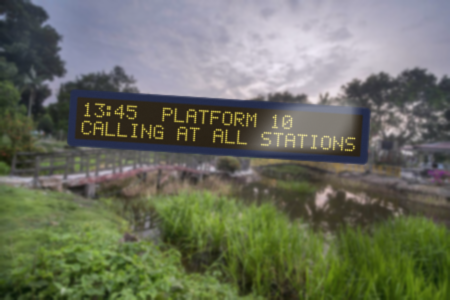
13 h 45 min
